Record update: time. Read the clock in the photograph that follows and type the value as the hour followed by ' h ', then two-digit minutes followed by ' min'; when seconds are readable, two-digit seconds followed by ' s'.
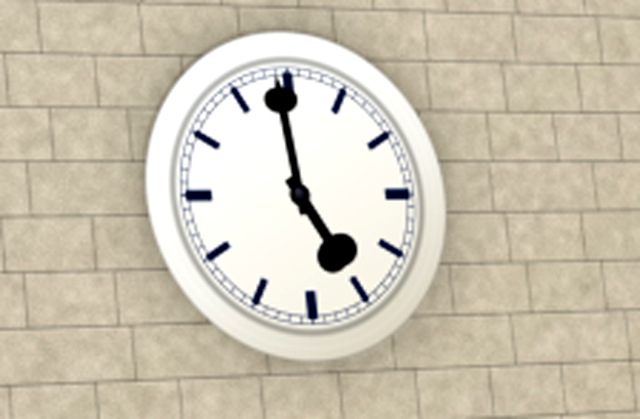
4 h 59 min
